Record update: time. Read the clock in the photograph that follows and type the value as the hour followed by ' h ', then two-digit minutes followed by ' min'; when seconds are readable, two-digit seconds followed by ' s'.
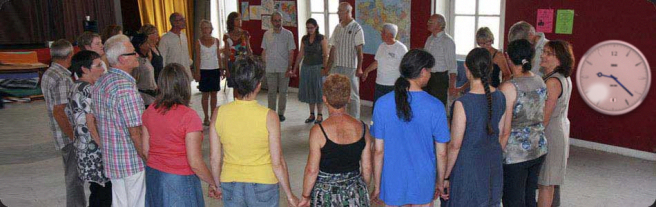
9 h 22 min
